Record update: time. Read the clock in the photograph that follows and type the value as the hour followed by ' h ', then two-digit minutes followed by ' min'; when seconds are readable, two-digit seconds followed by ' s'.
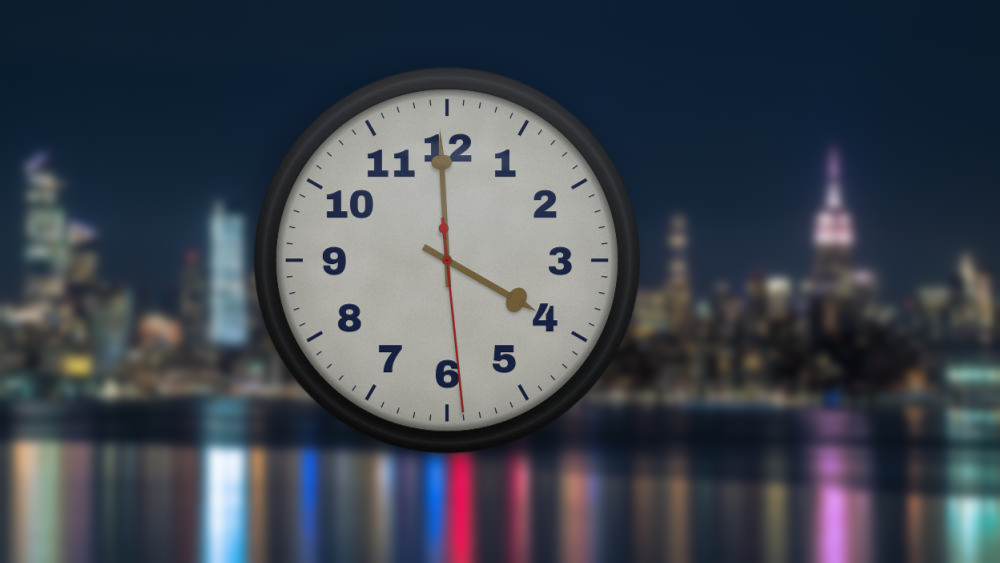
3 h 59 min 29 s
